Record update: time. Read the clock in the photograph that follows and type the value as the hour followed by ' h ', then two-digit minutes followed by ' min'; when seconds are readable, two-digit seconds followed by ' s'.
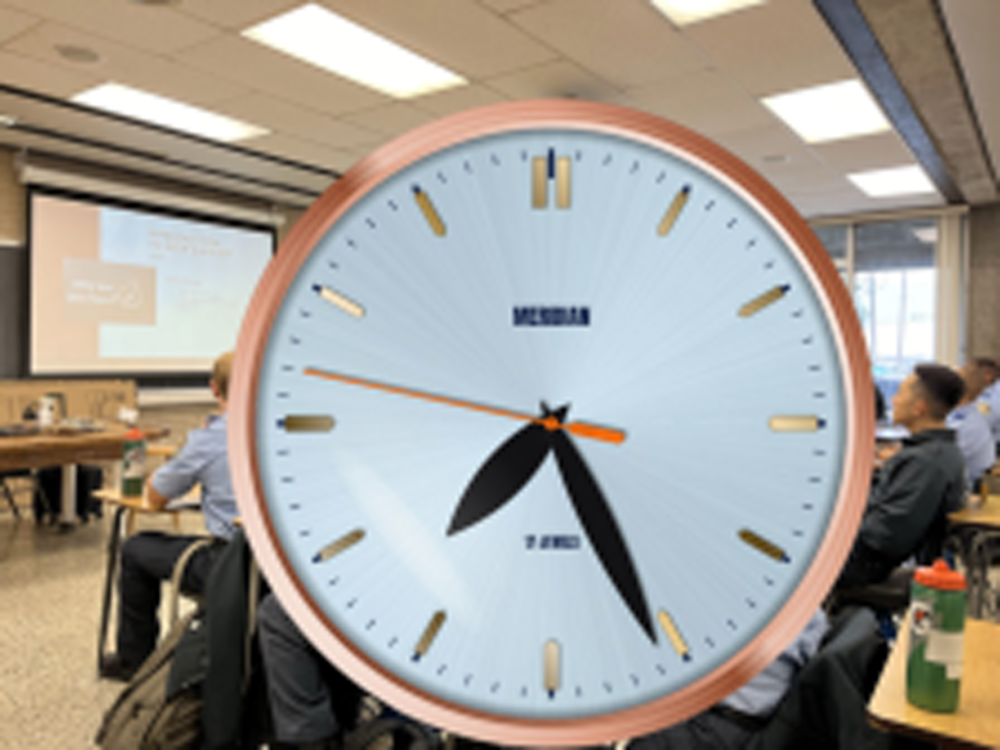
7 h 25 min 47 s
